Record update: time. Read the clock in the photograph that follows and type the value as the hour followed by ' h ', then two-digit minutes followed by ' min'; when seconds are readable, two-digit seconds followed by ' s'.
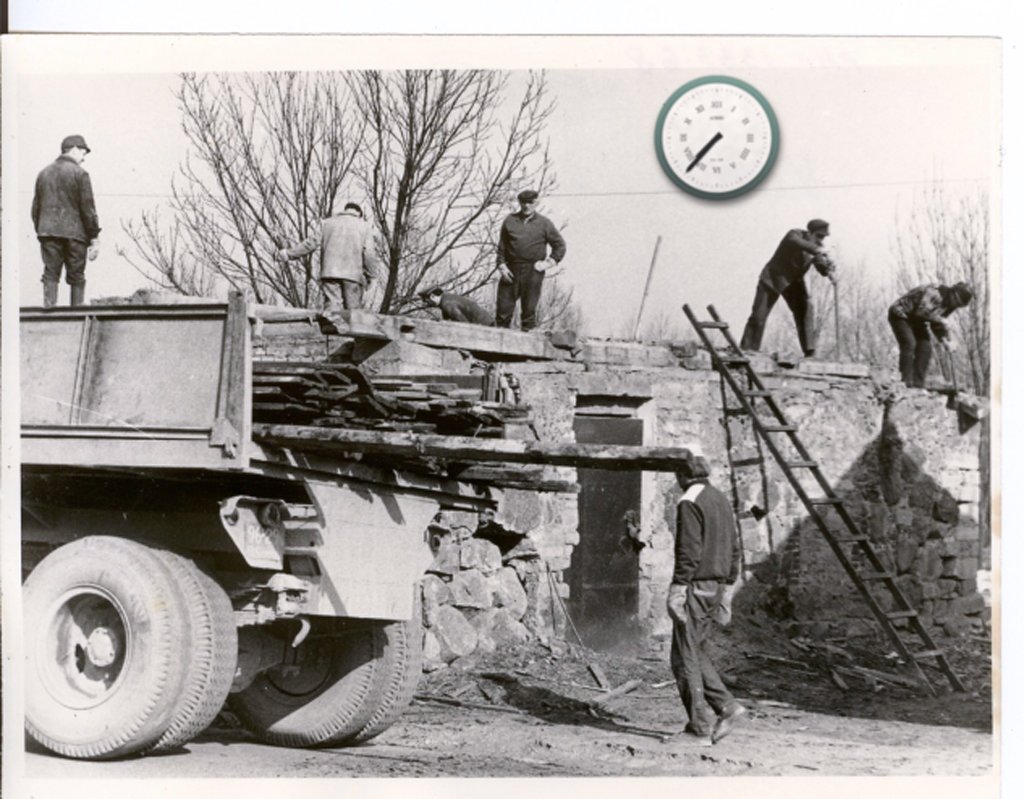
7 h 37 min
